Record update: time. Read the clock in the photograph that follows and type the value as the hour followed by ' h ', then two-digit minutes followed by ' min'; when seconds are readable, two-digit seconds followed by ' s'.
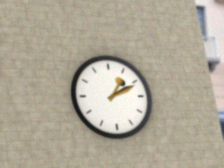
1 h 11 min
